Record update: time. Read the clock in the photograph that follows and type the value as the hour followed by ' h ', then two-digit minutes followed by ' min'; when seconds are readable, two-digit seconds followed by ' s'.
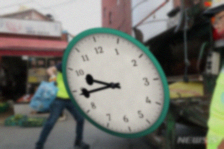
9 h 44 min
